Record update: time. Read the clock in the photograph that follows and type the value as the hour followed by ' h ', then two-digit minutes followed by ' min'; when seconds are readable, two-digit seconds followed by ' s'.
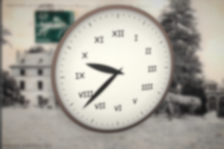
9 h 38 min
